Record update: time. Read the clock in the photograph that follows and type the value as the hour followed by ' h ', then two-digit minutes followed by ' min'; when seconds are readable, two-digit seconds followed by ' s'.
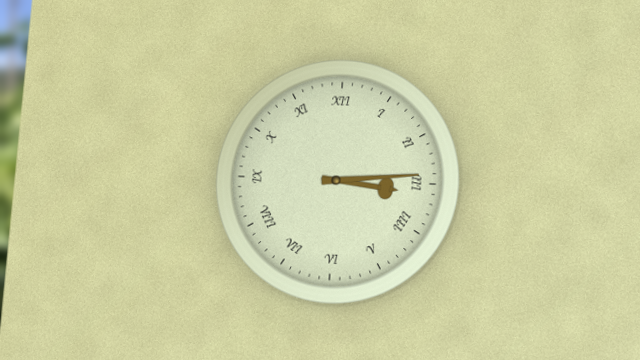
3 h 14 min
